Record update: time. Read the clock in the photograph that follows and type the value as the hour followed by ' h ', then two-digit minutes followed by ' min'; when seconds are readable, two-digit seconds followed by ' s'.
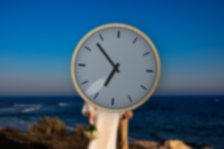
6 h 53 min
